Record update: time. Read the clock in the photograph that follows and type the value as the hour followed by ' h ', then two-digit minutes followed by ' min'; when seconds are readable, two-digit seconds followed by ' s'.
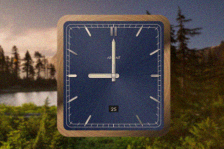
9 h 00 min
